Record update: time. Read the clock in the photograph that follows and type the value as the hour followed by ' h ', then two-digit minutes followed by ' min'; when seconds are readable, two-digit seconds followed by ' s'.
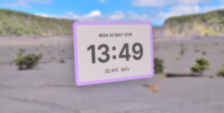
13 h 49 min
